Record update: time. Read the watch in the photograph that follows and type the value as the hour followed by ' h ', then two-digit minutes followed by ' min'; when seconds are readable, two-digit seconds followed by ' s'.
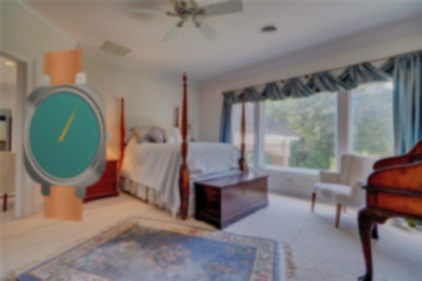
1 h 05 min
